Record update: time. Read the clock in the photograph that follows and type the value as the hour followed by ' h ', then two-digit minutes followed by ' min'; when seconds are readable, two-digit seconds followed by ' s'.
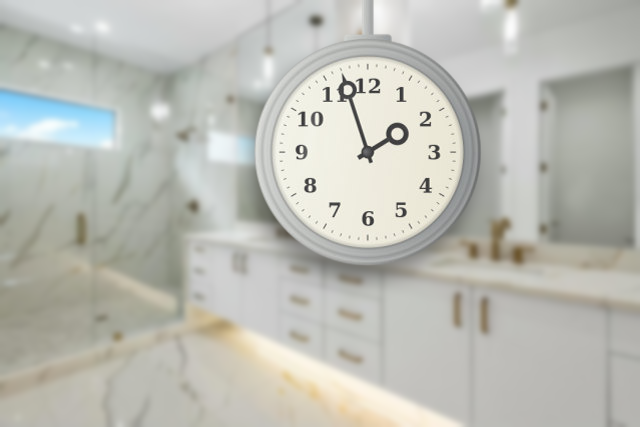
1 h 57 min
